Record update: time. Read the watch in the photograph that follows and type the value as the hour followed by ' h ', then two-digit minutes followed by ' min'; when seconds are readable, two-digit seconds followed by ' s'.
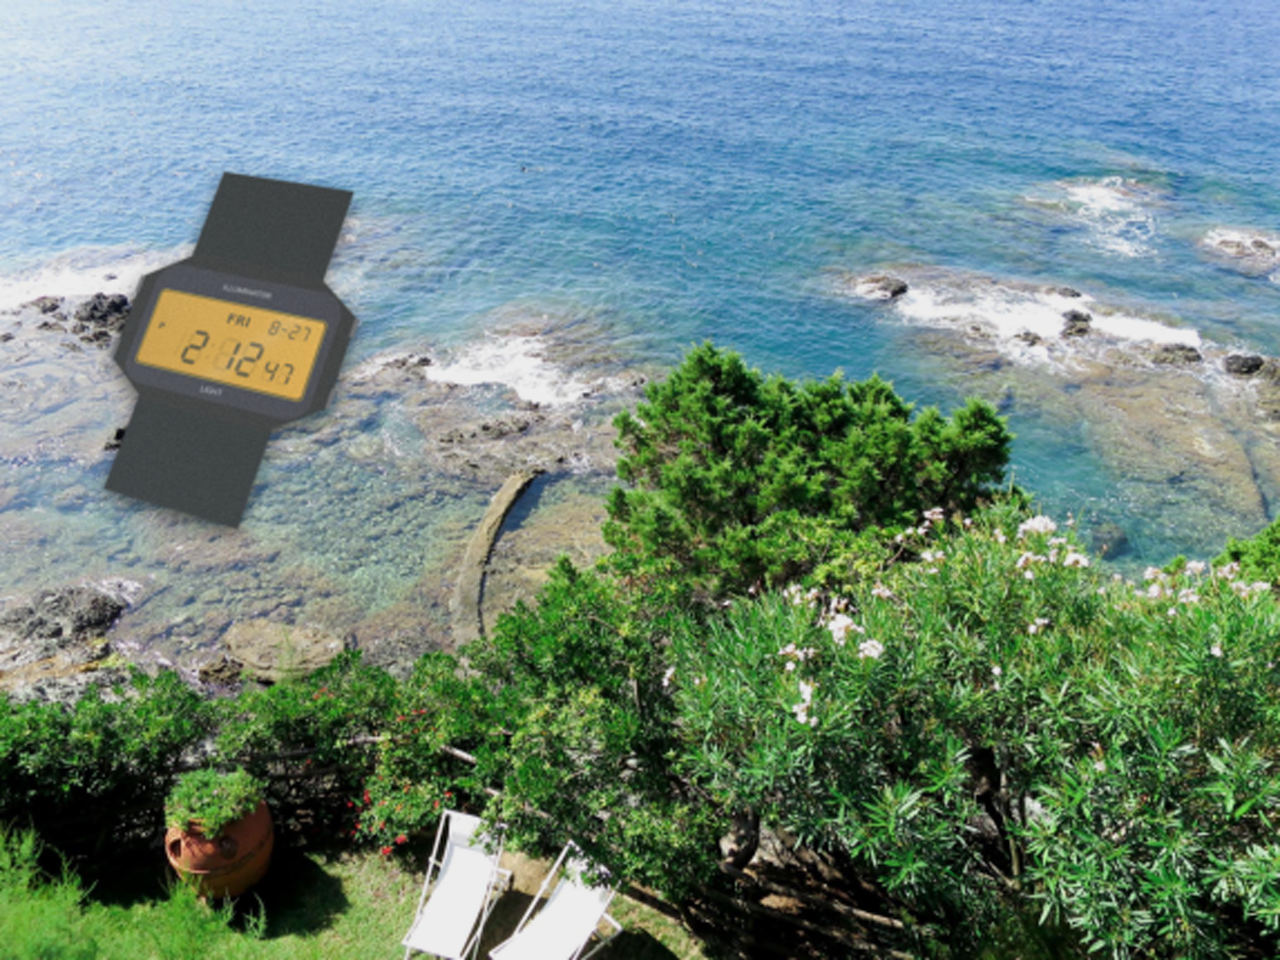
2 h 12 min 47 s
